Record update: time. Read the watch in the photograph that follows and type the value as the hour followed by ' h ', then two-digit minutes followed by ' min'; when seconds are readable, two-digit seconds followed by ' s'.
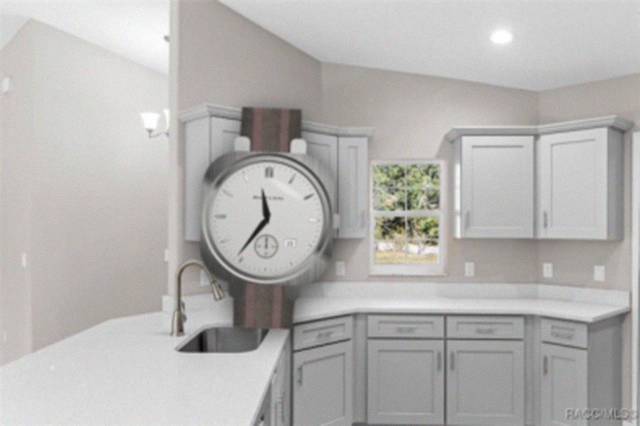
11 h 36 min
